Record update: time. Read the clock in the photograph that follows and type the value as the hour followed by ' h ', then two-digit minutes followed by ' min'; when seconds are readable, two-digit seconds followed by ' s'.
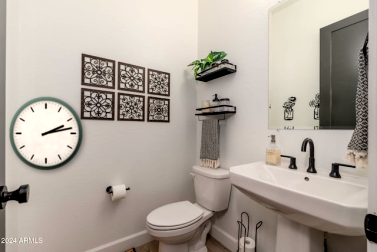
2 h 13 min
